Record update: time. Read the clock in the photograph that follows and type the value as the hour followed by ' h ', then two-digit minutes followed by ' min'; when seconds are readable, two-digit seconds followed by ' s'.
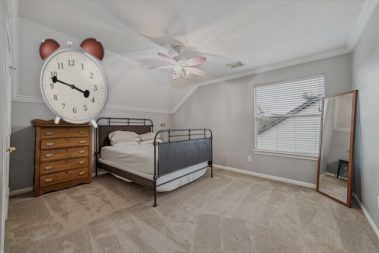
3 h 48 min
